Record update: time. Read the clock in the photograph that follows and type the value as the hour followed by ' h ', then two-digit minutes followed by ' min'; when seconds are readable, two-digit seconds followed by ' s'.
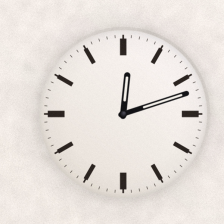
12 h 12 min
